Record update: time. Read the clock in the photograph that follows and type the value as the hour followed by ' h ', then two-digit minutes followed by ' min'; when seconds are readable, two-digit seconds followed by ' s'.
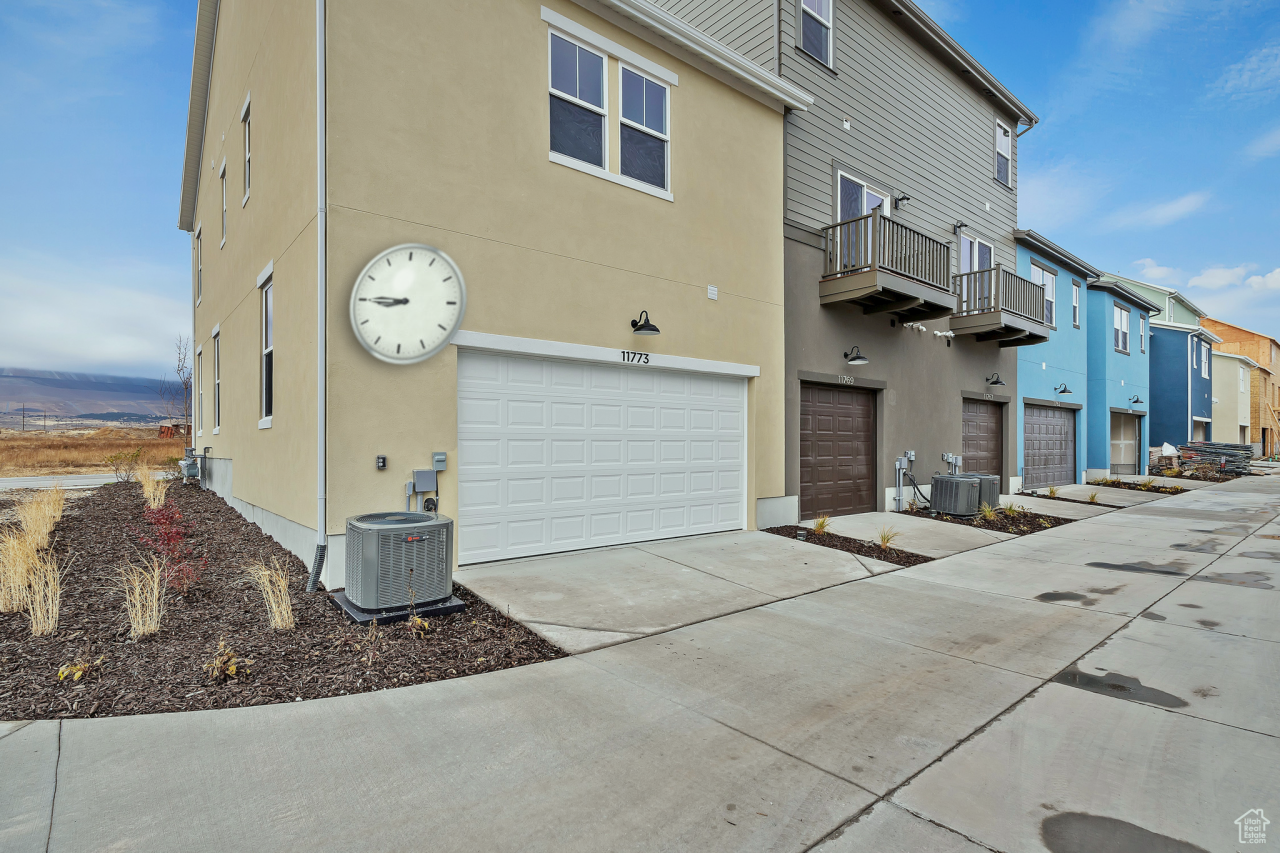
8 h 45 min
